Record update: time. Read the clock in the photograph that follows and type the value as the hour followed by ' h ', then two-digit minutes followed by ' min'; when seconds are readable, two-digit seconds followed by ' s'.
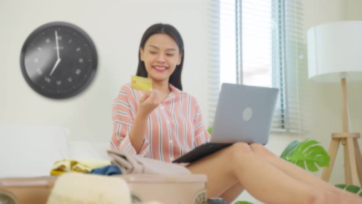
6 h 59 min
